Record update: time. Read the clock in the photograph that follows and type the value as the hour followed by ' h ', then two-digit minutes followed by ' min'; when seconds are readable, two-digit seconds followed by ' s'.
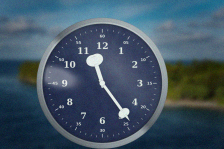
11 h 24 min
